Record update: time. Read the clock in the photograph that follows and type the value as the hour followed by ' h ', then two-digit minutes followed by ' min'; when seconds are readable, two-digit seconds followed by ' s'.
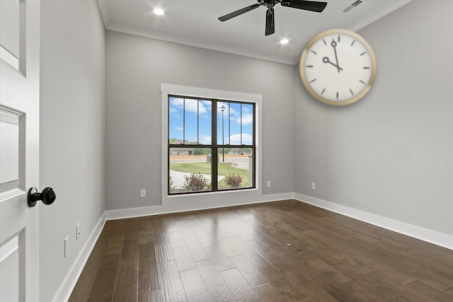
9 h 58 min
